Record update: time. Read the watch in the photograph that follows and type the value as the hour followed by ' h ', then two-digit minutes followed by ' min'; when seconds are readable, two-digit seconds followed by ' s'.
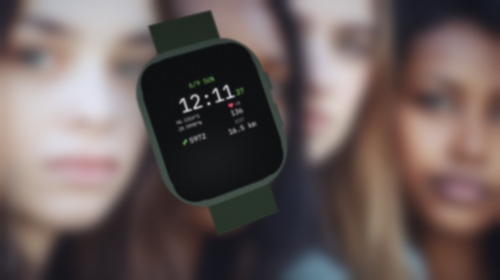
12 h 11 min
